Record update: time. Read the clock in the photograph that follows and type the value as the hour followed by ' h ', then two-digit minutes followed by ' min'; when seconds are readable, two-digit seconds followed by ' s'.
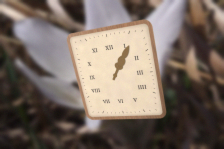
1 h 06 min
